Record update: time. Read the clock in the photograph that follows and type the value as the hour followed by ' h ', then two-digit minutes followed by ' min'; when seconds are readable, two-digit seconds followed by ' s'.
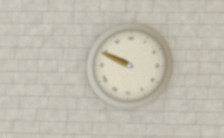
9 h 49 min
